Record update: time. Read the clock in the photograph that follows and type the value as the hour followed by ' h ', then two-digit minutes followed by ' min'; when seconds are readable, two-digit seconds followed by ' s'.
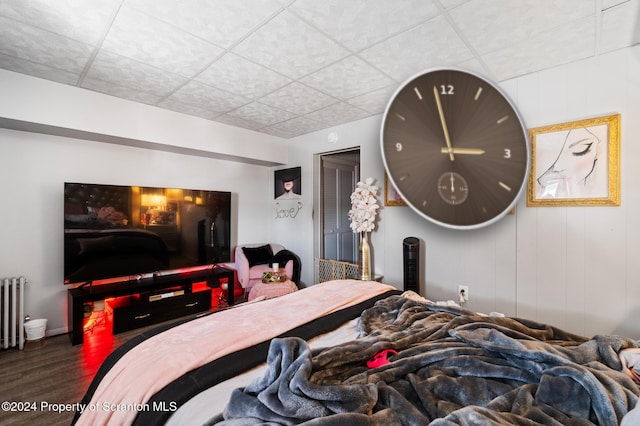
2 h 58 min
